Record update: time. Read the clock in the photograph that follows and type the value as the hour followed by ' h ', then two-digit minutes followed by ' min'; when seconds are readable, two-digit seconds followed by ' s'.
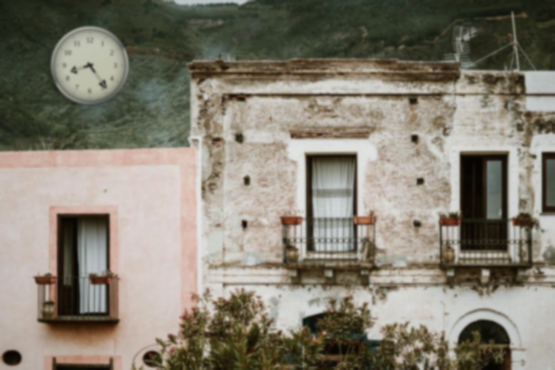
8 h 24 min
